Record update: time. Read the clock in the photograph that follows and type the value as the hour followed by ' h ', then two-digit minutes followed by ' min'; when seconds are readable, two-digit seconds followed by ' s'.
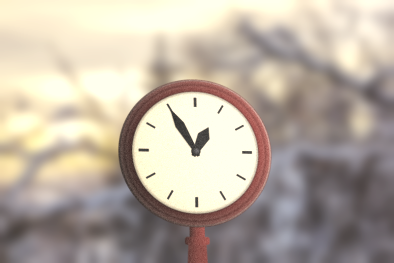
12 h 55 min
